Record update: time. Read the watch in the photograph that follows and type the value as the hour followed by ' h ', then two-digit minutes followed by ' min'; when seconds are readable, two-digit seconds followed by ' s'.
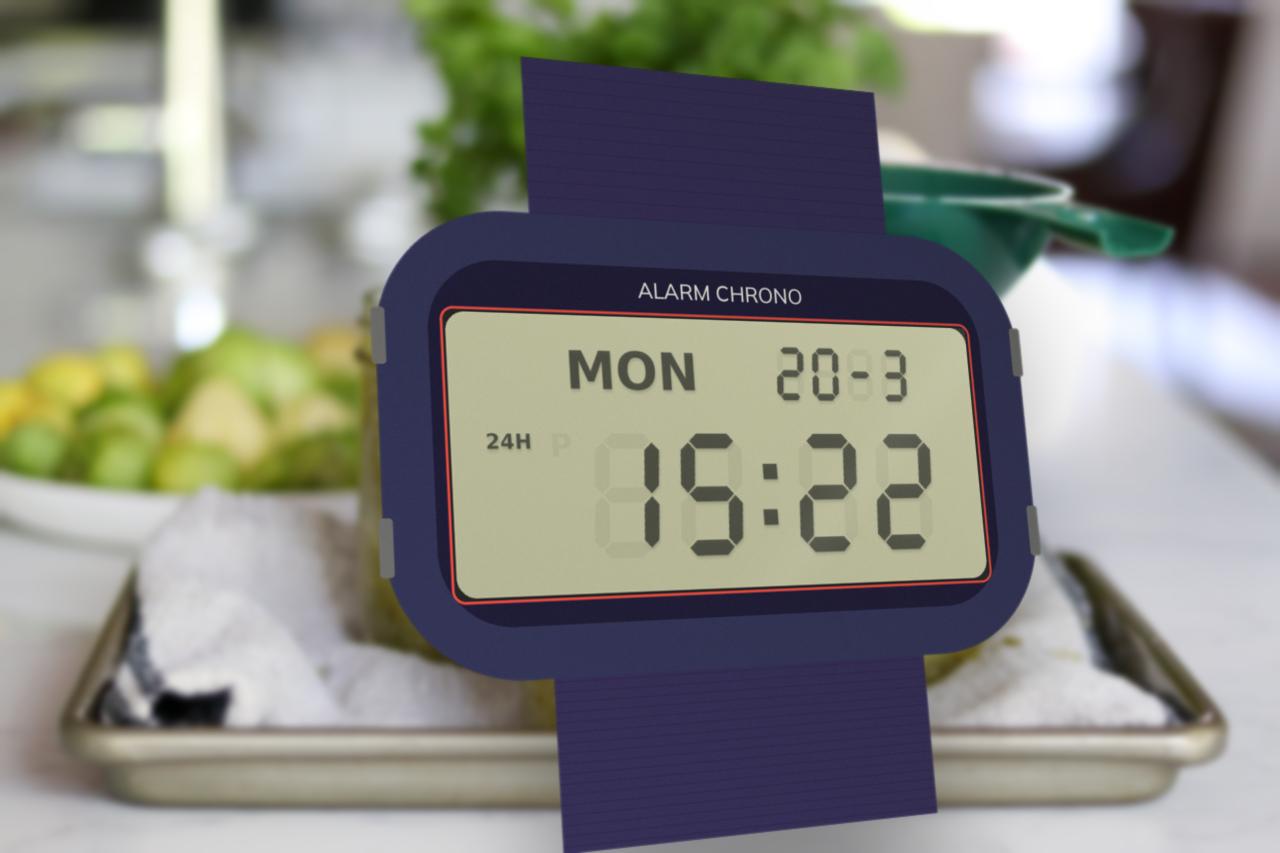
15 h 22 min
